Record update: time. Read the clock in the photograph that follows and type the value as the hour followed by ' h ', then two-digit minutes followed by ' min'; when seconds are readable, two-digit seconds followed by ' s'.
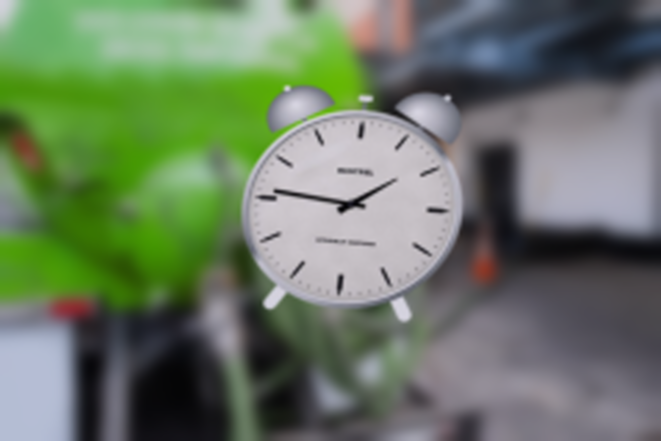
1 h 46 min
